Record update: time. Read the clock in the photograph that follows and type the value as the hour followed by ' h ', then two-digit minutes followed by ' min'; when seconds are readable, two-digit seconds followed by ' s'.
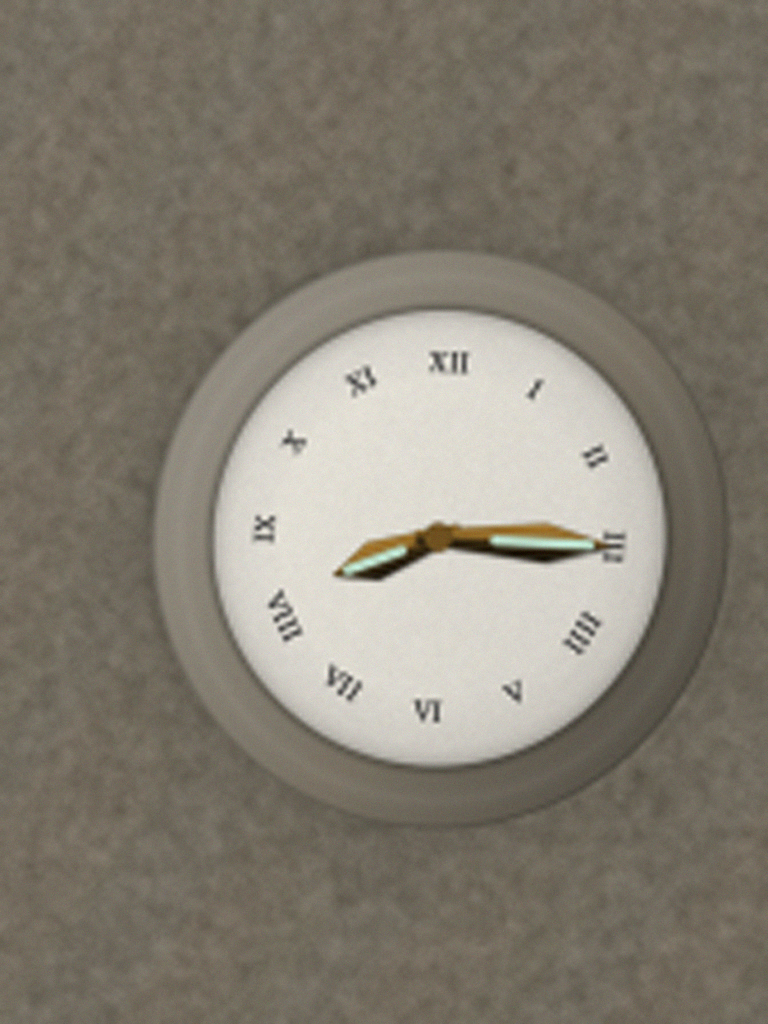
8 h 15 min
